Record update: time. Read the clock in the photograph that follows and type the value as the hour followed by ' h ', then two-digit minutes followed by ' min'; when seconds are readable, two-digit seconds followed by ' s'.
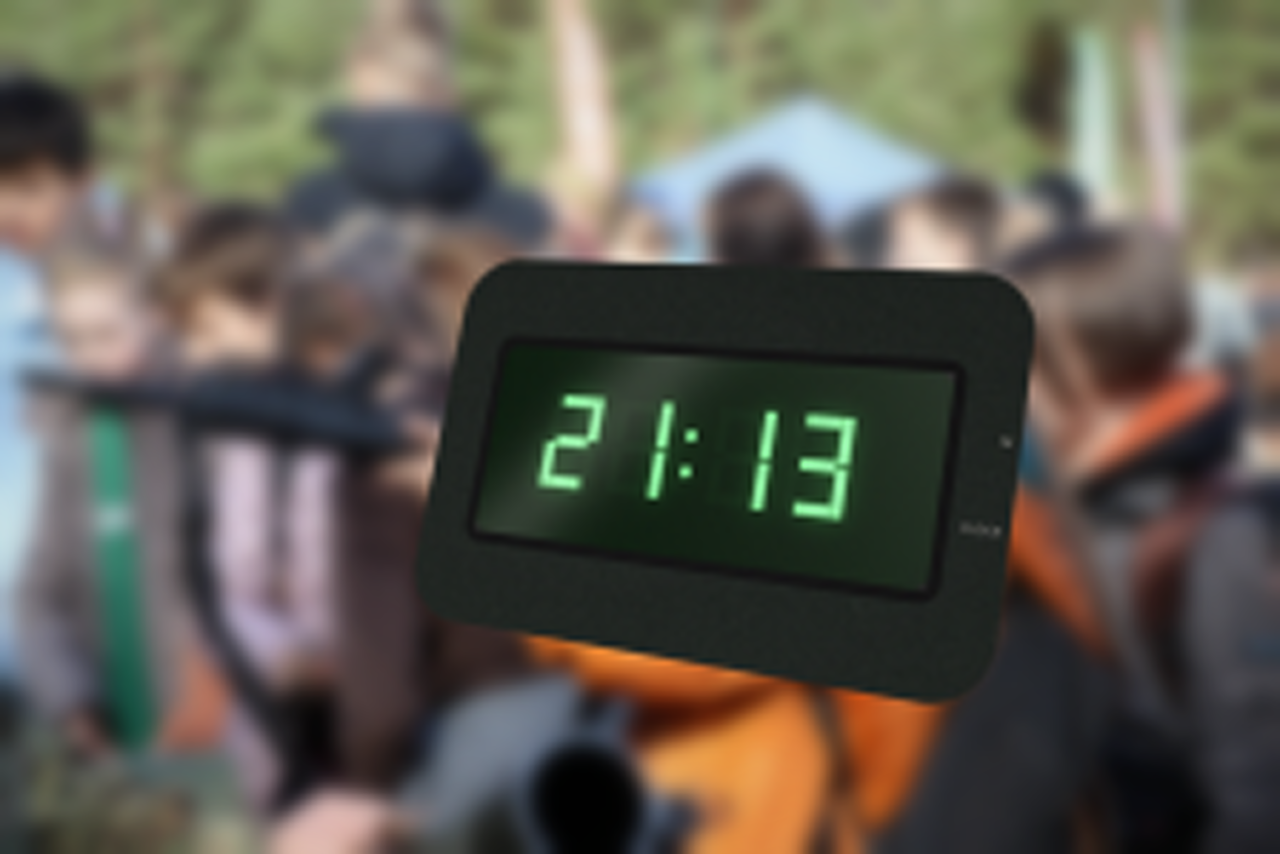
21 h 13 min
